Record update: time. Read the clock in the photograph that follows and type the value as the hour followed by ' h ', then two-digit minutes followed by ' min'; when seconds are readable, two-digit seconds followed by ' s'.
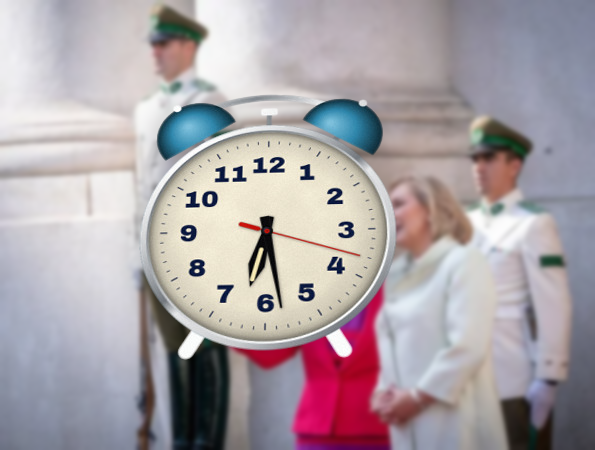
6 h 28 min 18 s
